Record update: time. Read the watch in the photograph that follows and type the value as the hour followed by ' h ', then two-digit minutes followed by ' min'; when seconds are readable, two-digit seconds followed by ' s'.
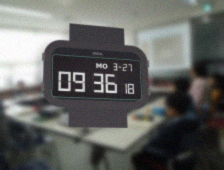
9 h 36 min 18 s
